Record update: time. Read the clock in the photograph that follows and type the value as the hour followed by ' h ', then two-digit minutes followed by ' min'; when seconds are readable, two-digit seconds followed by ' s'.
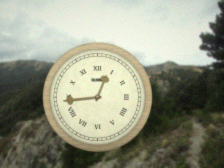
12 h 44 min
